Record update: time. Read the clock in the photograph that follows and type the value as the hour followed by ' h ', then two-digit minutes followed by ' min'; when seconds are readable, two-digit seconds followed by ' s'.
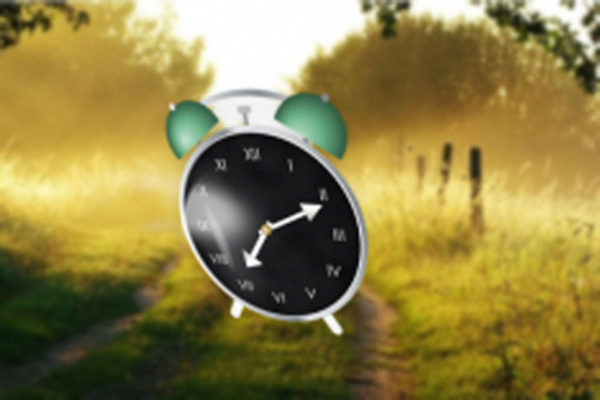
7 h 11 min
